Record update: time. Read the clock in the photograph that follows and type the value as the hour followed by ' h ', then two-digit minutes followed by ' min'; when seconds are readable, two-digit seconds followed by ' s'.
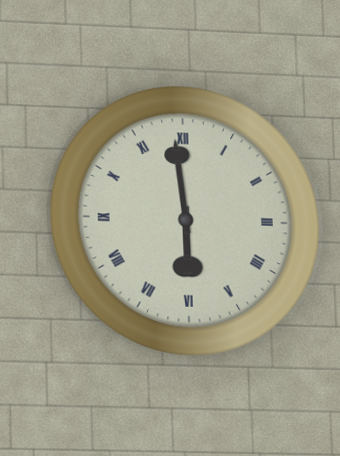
5 h 59 min
